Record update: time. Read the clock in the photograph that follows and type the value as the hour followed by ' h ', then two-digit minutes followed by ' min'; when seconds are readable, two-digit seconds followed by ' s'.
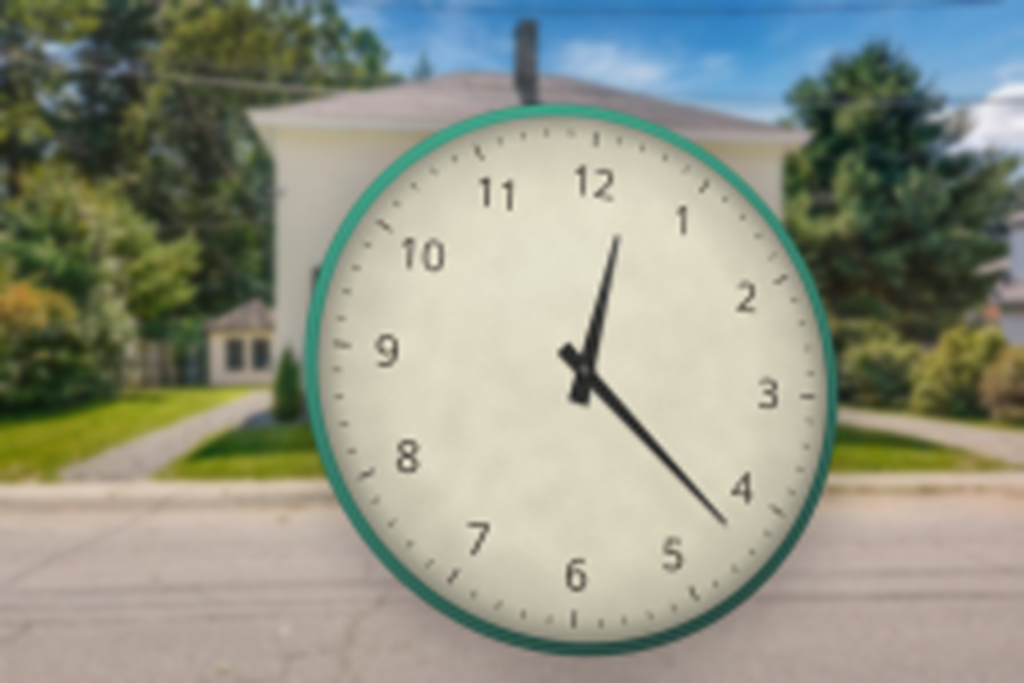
12 h 22 min
